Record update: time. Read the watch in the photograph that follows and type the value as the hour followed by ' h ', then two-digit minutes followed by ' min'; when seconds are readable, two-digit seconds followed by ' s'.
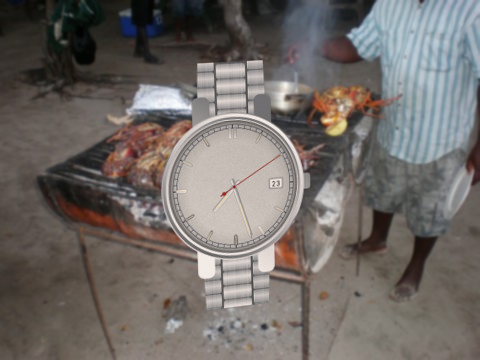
7 h 27 min 10 s
